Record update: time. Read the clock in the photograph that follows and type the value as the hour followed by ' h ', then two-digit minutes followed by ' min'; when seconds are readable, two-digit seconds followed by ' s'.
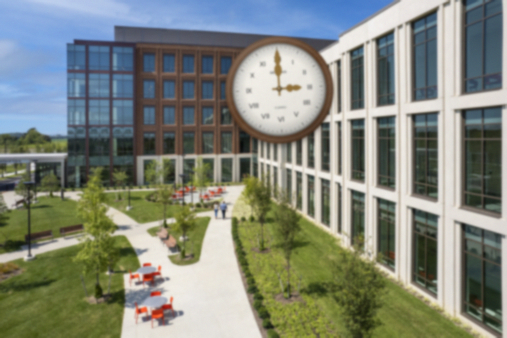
3 h 00 min
